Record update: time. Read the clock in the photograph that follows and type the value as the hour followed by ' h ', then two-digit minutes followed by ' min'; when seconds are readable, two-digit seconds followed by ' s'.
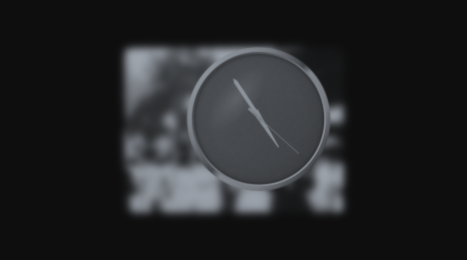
4 h 54 min 22 s
